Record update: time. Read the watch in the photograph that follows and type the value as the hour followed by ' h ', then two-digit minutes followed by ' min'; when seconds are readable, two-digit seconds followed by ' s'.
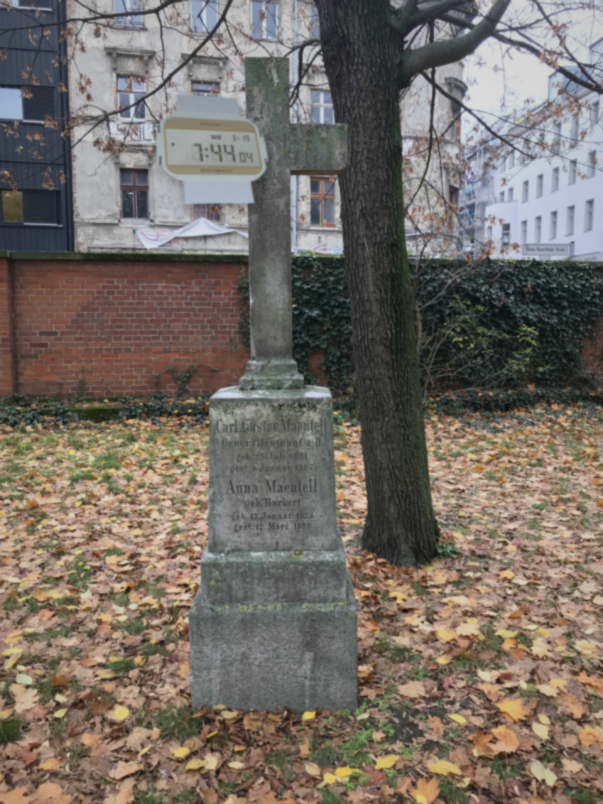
7 h 44 min
